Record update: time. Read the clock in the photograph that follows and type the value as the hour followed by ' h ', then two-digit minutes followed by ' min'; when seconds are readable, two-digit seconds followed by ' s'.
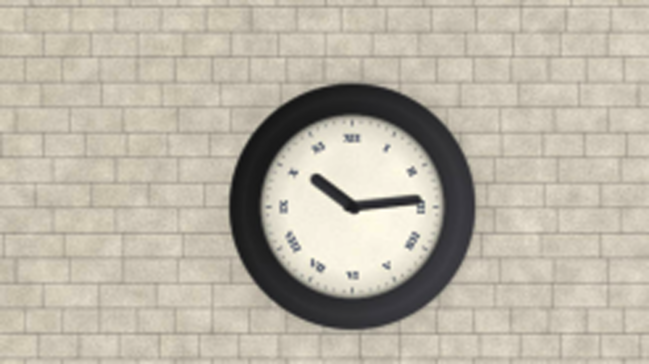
10 h 14 min
